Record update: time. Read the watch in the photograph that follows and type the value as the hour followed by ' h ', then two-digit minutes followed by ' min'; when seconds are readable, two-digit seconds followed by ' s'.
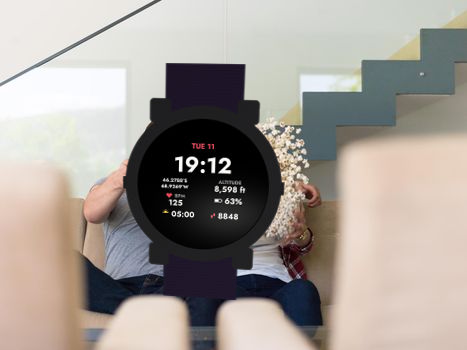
19 h 12 min
